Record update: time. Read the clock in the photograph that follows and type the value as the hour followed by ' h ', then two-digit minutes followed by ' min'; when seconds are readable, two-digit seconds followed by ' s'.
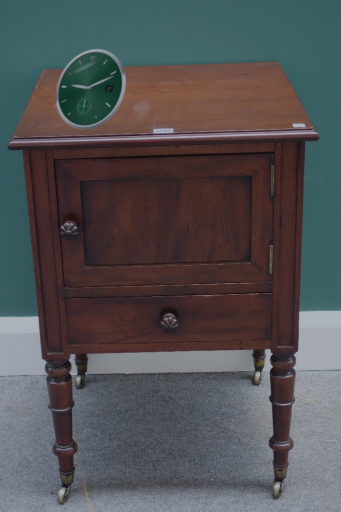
9 h 11 min
